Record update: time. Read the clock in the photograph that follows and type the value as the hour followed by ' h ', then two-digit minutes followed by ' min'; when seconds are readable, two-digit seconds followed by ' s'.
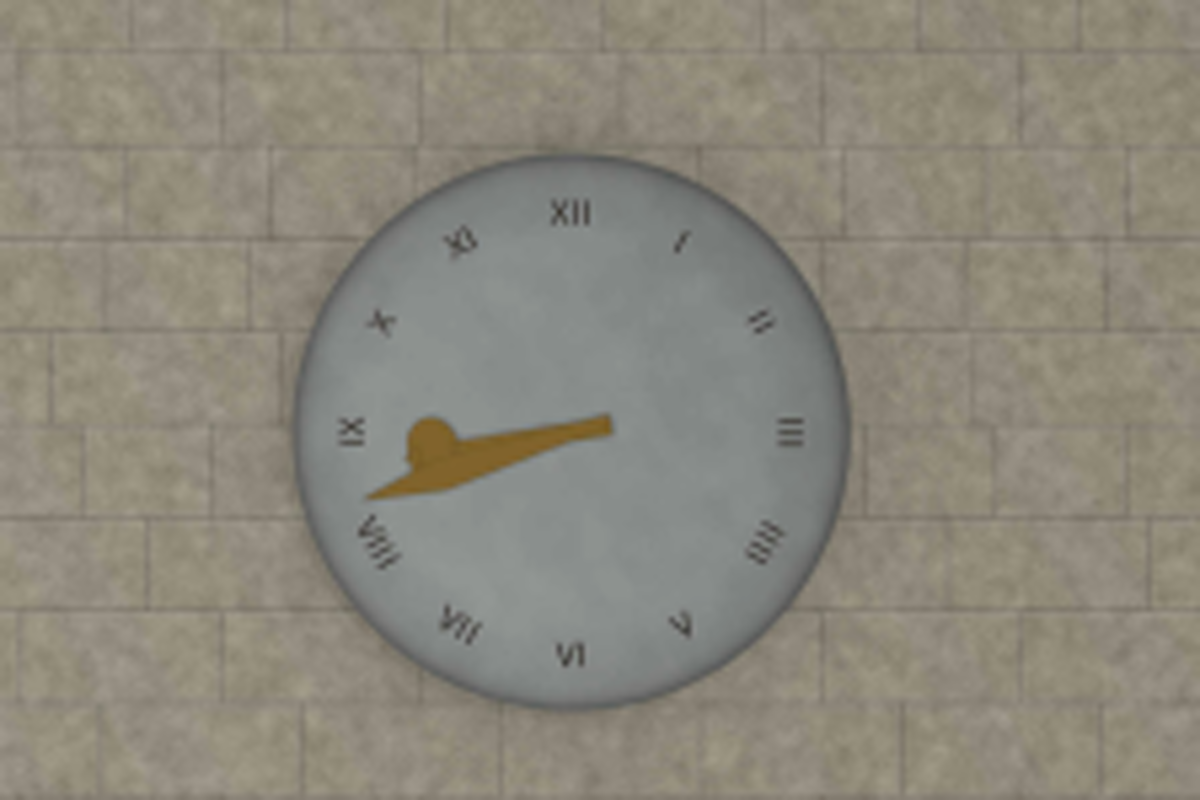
8 h 42 min
